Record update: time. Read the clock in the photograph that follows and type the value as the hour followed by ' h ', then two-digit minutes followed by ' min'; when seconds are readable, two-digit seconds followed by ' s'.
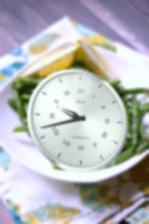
9 h 42 min
